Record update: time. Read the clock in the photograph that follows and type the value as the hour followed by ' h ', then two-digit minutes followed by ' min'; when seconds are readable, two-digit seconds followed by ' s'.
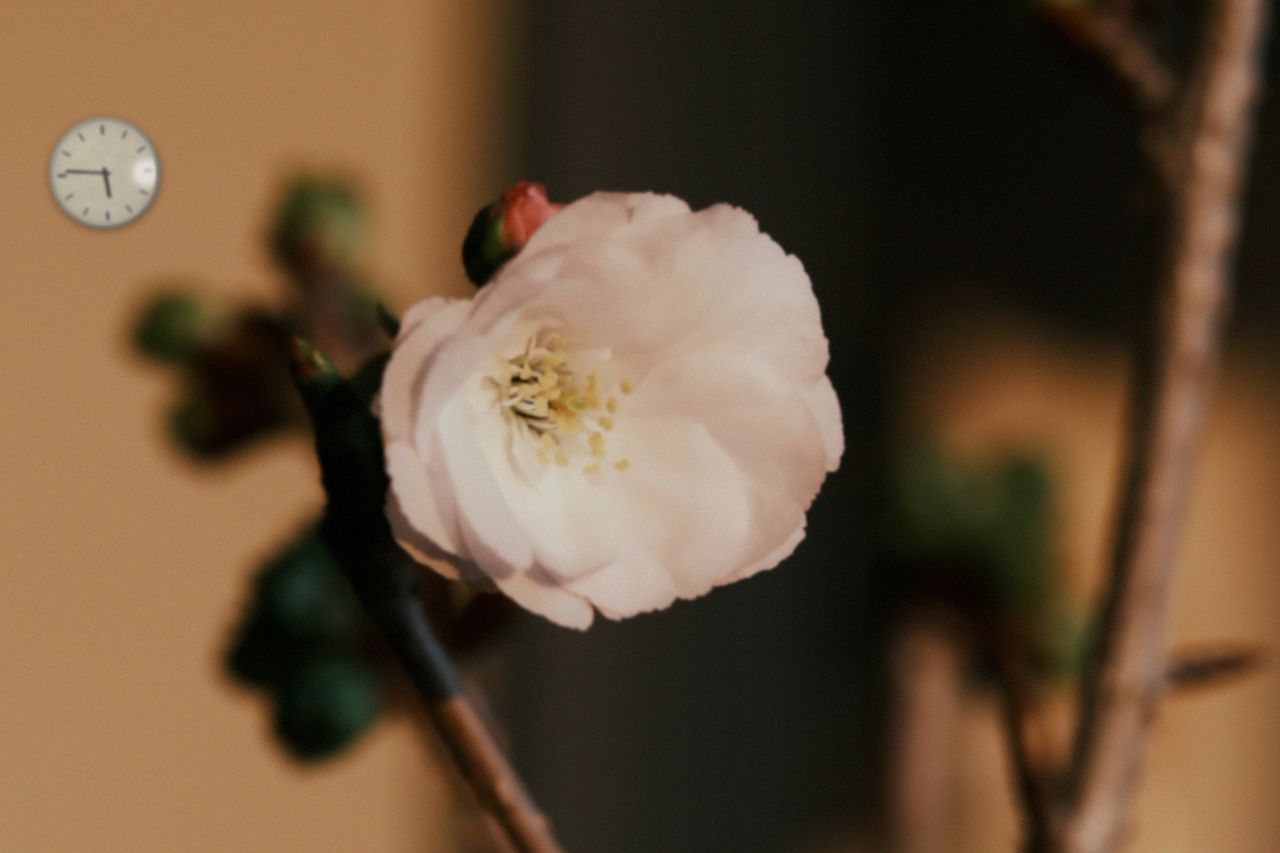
5 h 46 min
